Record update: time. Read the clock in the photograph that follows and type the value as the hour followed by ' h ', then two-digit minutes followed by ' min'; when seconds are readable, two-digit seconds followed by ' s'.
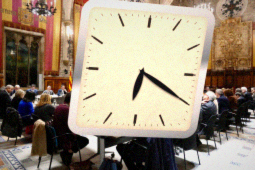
6 h 20 min
